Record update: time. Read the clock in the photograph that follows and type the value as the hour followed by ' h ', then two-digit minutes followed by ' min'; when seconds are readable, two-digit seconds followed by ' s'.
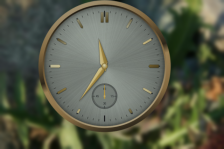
11 h 36 min
